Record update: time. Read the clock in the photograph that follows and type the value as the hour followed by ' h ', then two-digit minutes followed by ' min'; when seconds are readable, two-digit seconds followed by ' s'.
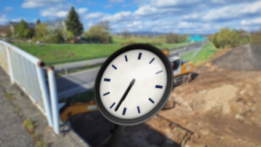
6 h 33 min
